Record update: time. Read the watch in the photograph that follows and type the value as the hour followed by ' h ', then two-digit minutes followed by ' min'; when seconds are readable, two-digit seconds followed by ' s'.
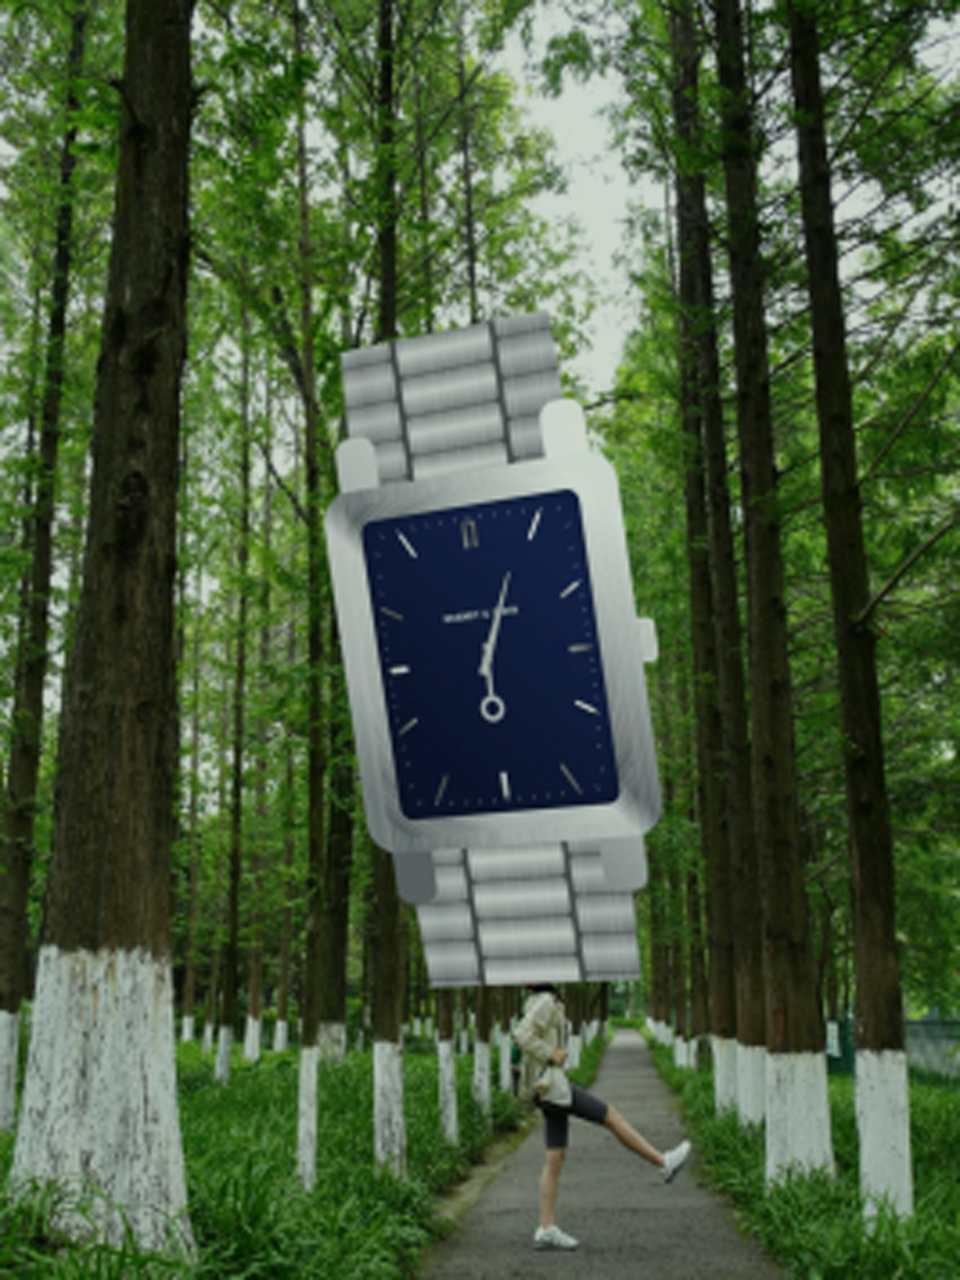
6 h 04 min
